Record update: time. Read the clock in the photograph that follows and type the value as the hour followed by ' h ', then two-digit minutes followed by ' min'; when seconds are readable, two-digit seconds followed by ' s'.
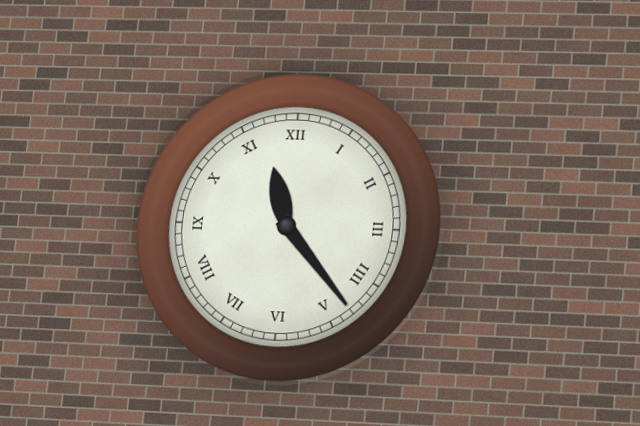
11 h 23 min
